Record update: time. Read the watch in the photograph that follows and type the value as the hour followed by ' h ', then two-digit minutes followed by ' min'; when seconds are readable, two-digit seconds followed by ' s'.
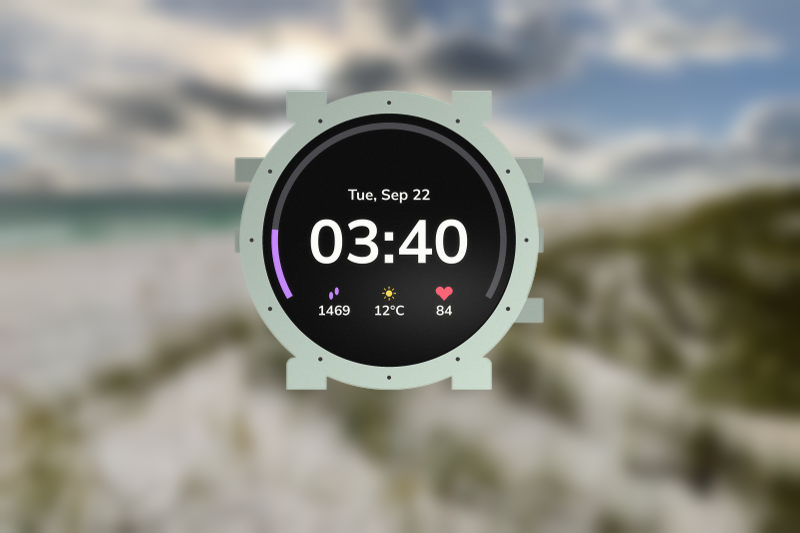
3 h 40 min
